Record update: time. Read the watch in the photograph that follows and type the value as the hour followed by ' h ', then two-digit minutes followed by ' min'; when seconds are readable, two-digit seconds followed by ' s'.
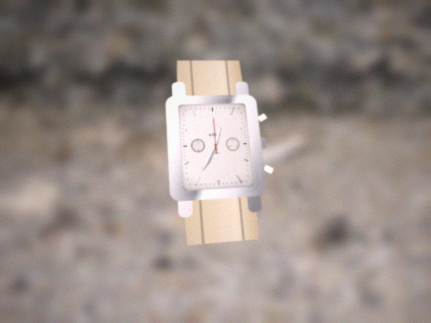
12 h 35 min
